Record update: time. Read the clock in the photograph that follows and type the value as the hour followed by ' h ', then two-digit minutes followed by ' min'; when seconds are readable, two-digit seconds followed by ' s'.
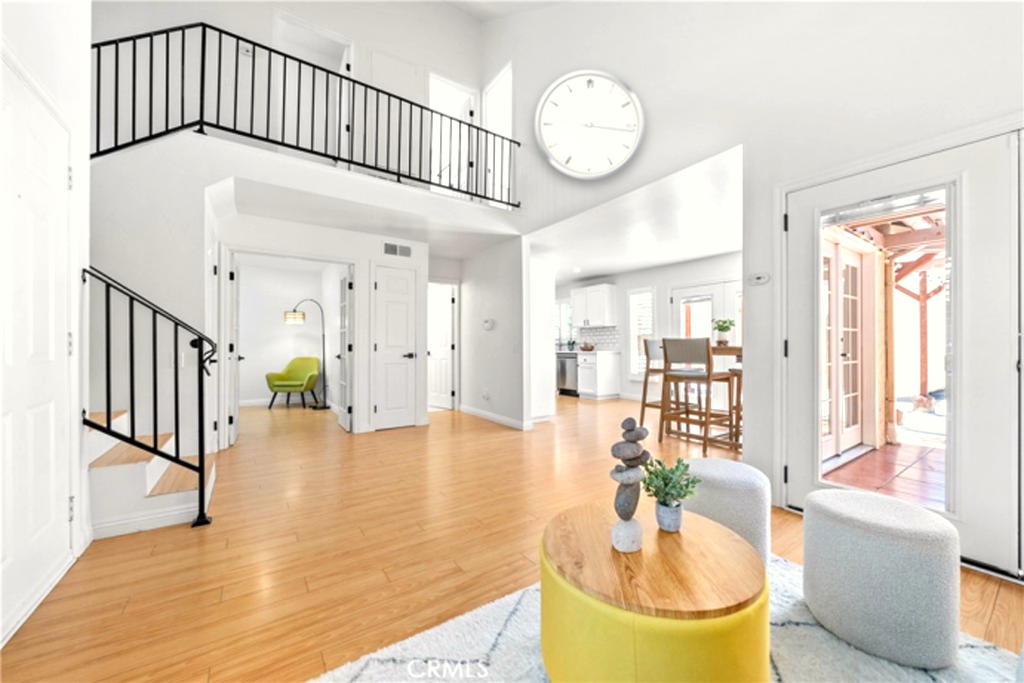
9 h 16 min
